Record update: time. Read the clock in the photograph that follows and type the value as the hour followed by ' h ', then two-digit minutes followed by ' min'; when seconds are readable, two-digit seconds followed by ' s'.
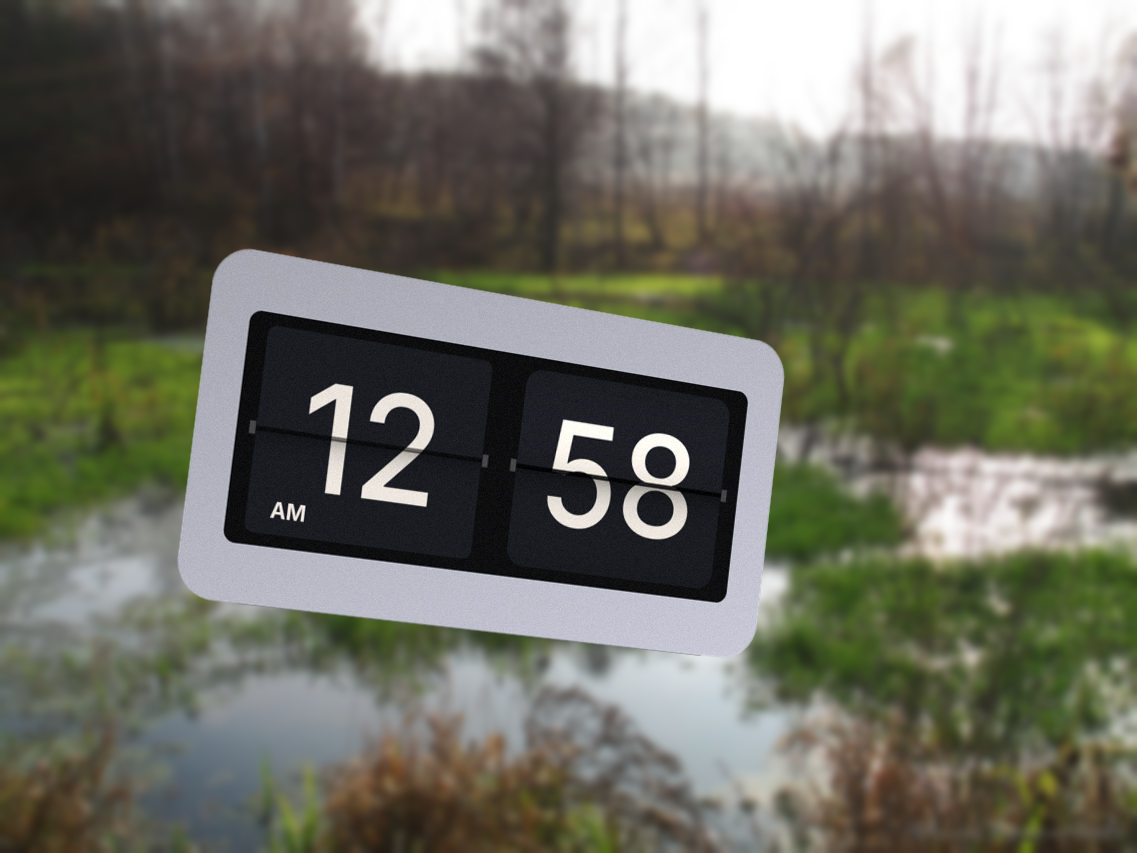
12 h 58 min
